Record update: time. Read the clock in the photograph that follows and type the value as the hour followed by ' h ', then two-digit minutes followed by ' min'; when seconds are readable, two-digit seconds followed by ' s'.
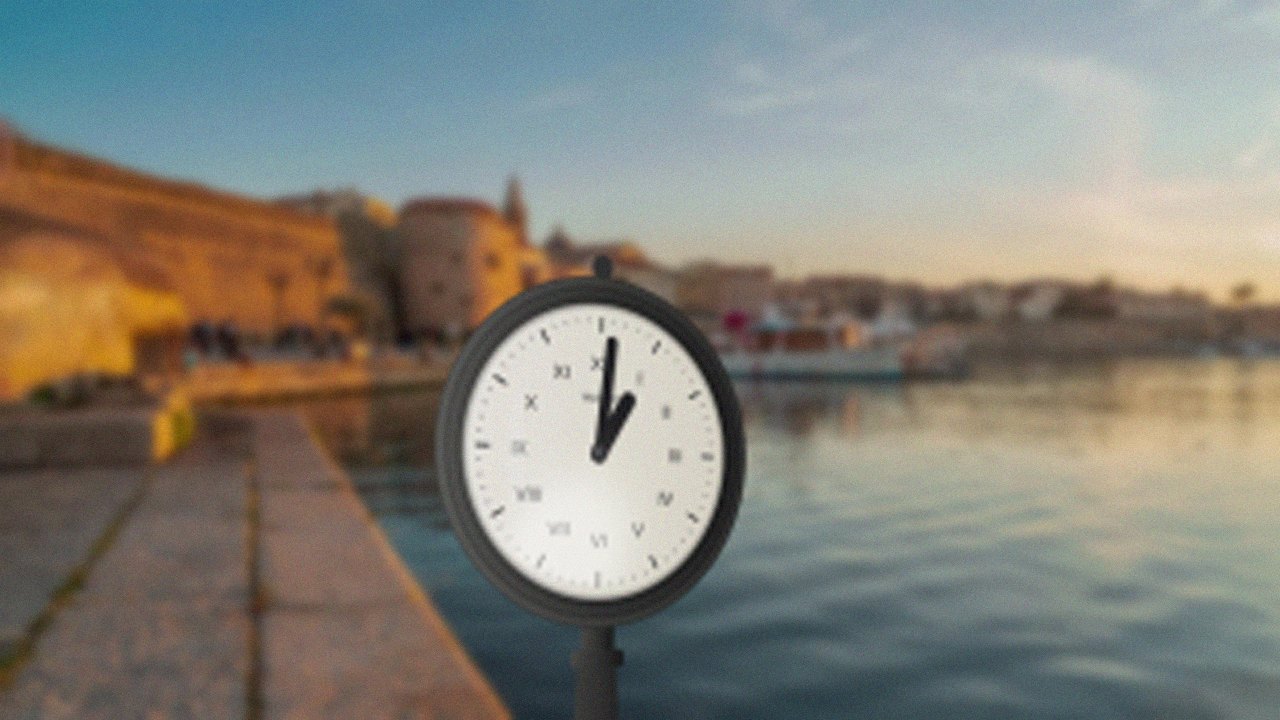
1 h 01 min
